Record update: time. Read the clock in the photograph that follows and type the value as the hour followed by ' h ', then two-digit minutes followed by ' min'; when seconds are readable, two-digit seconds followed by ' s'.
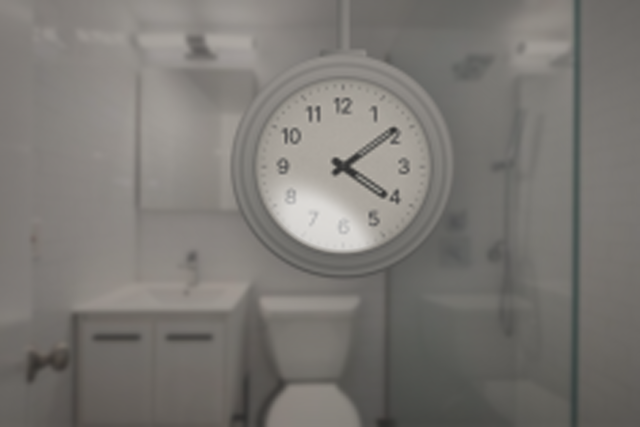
4 h 09 min
